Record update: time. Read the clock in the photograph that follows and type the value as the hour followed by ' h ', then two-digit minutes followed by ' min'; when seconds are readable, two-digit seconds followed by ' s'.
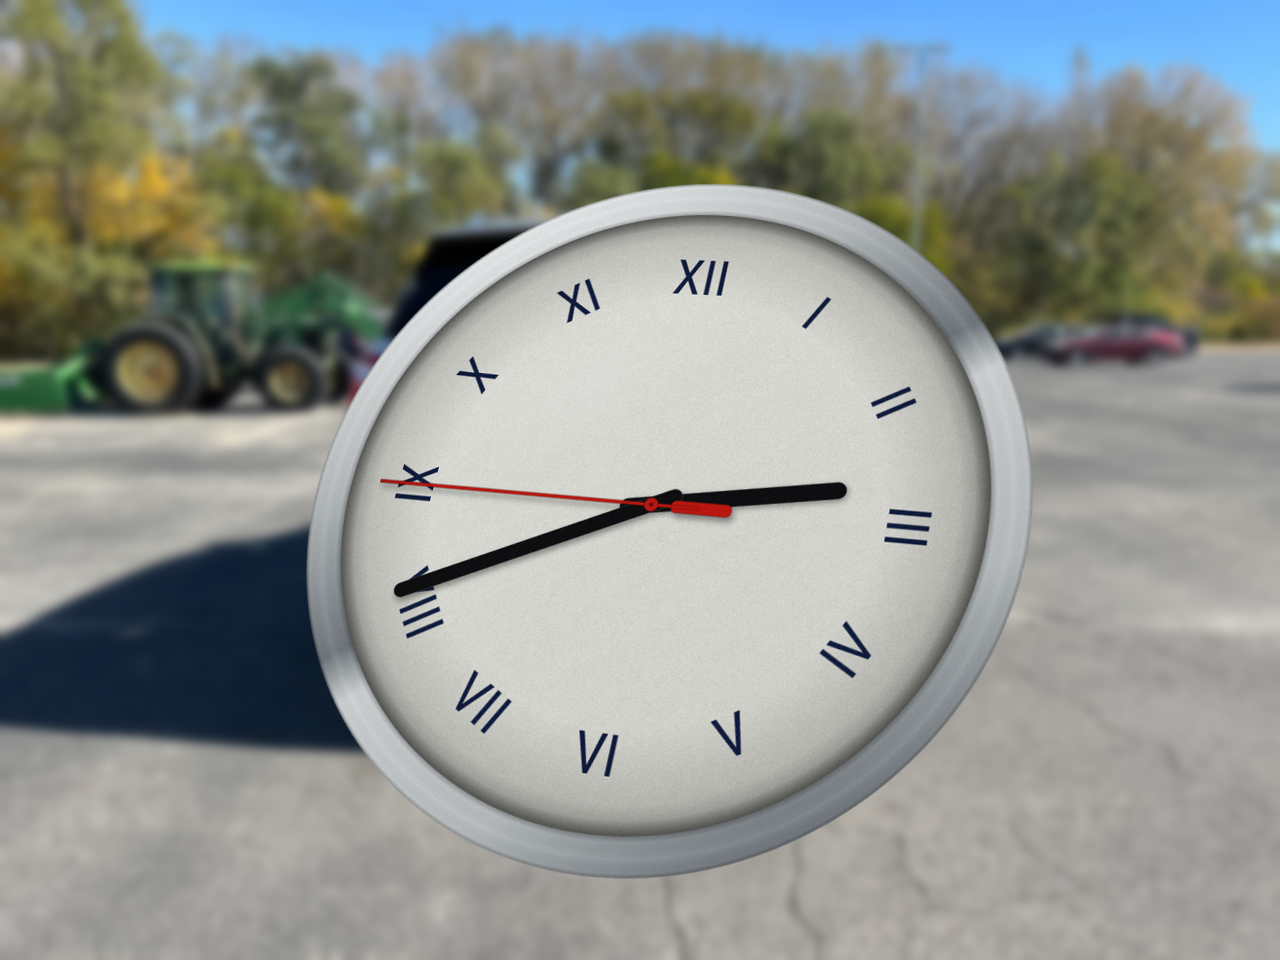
2 h 40 min 45 s
